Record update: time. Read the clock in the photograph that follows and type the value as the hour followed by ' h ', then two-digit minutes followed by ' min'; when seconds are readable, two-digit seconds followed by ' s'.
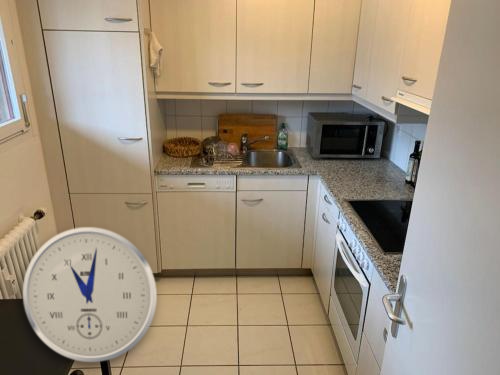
11 h 02 min
